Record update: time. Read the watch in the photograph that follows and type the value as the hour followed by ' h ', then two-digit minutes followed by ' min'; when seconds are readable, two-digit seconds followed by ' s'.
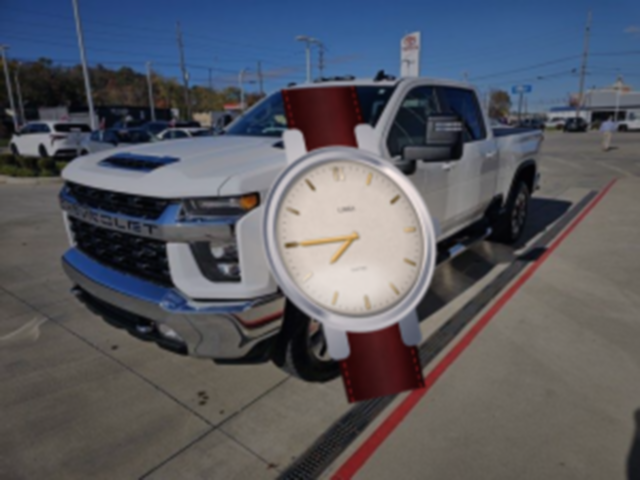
7 h 45 min
